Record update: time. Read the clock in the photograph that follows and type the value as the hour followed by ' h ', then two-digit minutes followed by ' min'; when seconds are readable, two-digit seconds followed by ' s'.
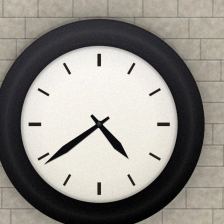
4 h 39 min
